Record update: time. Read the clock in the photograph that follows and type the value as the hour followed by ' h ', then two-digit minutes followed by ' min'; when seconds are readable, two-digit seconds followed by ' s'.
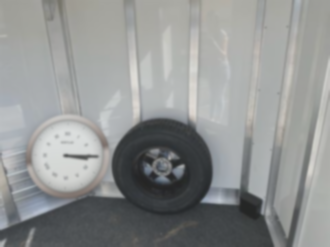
3 h 15 min
